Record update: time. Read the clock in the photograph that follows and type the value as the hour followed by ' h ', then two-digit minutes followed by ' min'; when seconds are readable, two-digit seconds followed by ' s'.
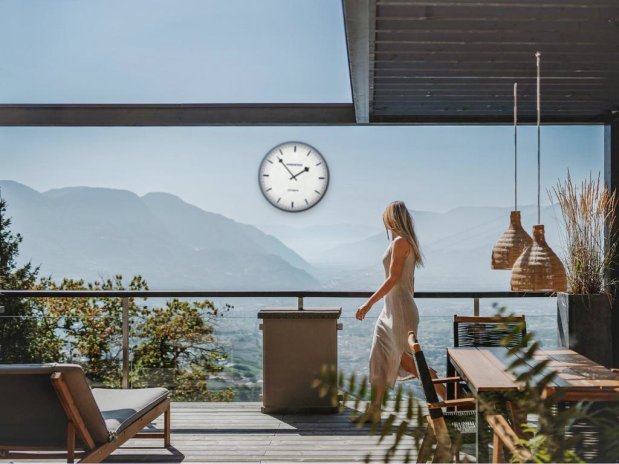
1 h 53 min
